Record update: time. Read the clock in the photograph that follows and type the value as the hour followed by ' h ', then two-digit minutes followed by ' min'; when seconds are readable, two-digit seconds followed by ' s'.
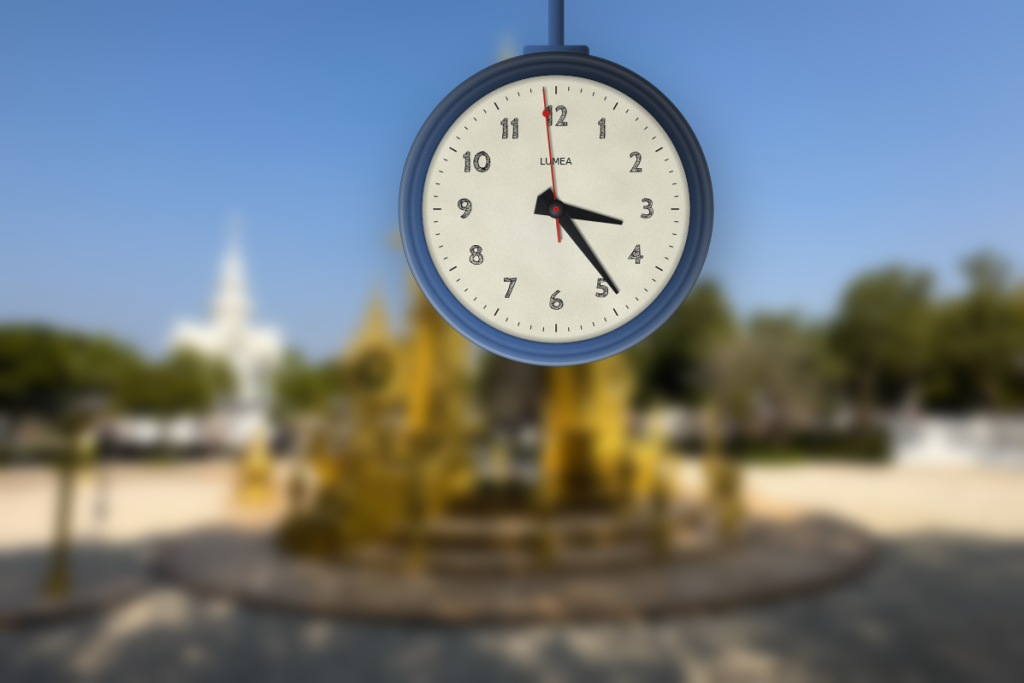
3 h 23 min 59 s
